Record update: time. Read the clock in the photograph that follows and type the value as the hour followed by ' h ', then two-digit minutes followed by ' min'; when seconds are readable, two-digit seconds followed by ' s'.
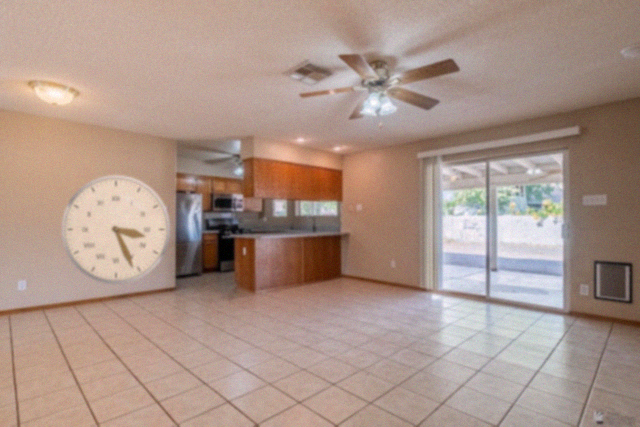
3 h 26 min
